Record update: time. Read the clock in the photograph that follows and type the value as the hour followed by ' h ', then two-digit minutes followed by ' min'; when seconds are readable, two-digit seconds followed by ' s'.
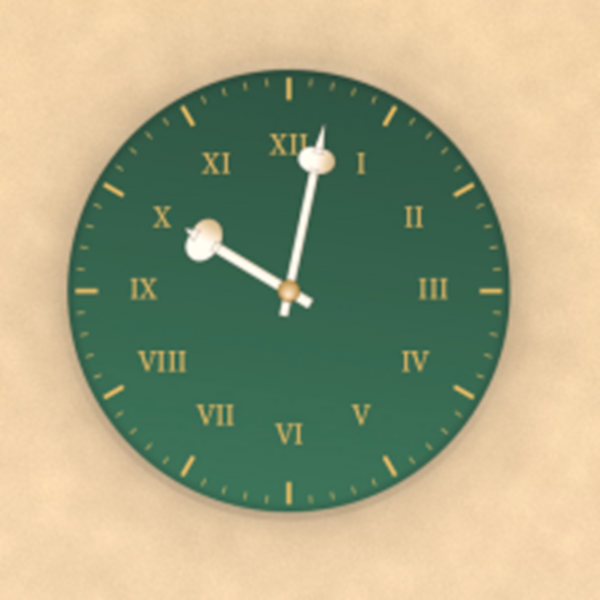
10 h 02 min
